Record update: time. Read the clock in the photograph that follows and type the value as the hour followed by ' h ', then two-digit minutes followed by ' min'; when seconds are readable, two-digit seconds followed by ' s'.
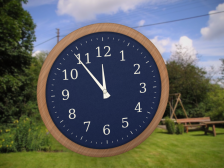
11 h 54 min
